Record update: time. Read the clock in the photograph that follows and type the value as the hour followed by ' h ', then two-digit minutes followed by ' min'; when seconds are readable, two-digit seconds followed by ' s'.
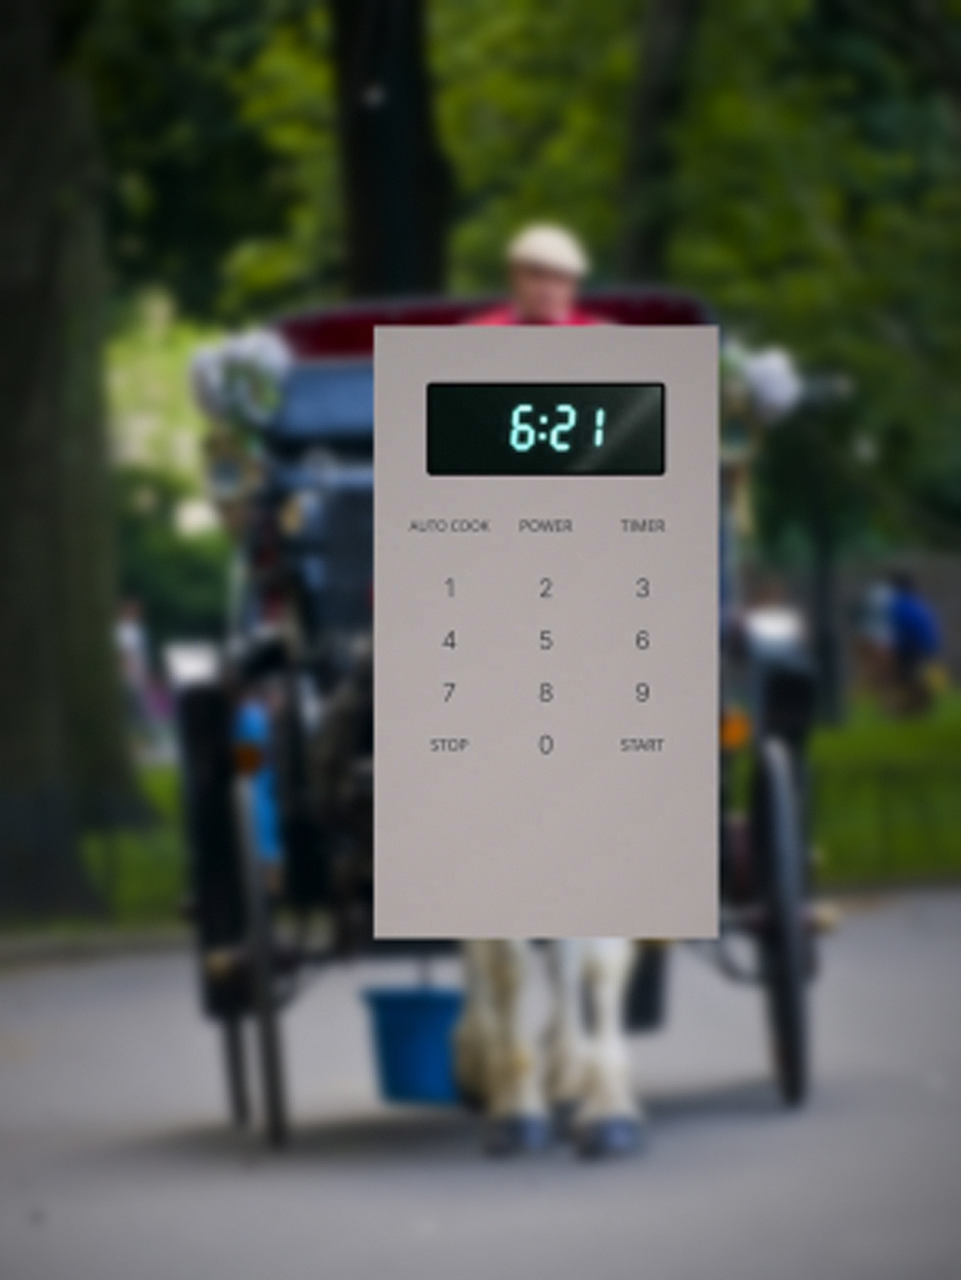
6 h 21 min
